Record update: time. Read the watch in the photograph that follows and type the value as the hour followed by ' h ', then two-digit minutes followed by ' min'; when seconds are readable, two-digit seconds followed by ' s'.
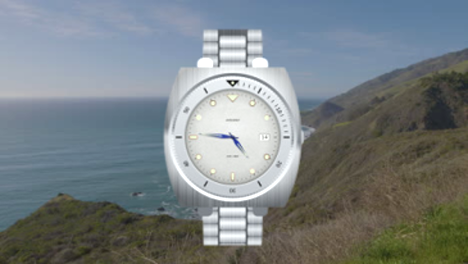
4 h 46 min
